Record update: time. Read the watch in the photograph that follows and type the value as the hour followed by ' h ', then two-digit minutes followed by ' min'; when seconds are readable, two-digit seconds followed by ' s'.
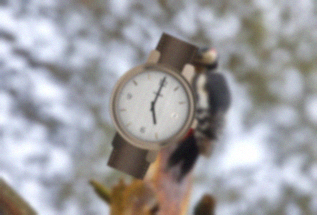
5 h 00 min
